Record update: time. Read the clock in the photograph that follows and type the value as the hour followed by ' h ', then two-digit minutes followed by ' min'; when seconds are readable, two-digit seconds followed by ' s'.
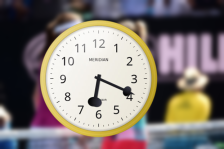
6 h 19 min
